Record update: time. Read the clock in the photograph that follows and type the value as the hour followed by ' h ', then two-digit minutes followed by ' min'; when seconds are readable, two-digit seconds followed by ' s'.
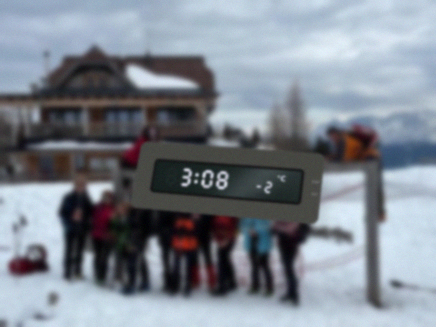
3 h 08 min
